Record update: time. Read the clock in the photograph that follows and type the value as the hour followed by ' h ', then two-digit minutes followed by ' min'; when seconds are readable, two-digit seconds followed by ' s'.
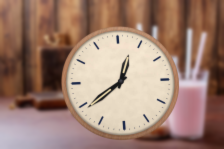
12 h 39 min
